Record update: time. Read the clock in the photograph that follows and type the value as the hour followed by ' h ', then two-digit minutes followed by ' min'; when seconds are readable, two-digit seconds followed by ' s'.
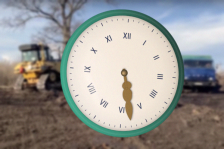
5 h 28 min
